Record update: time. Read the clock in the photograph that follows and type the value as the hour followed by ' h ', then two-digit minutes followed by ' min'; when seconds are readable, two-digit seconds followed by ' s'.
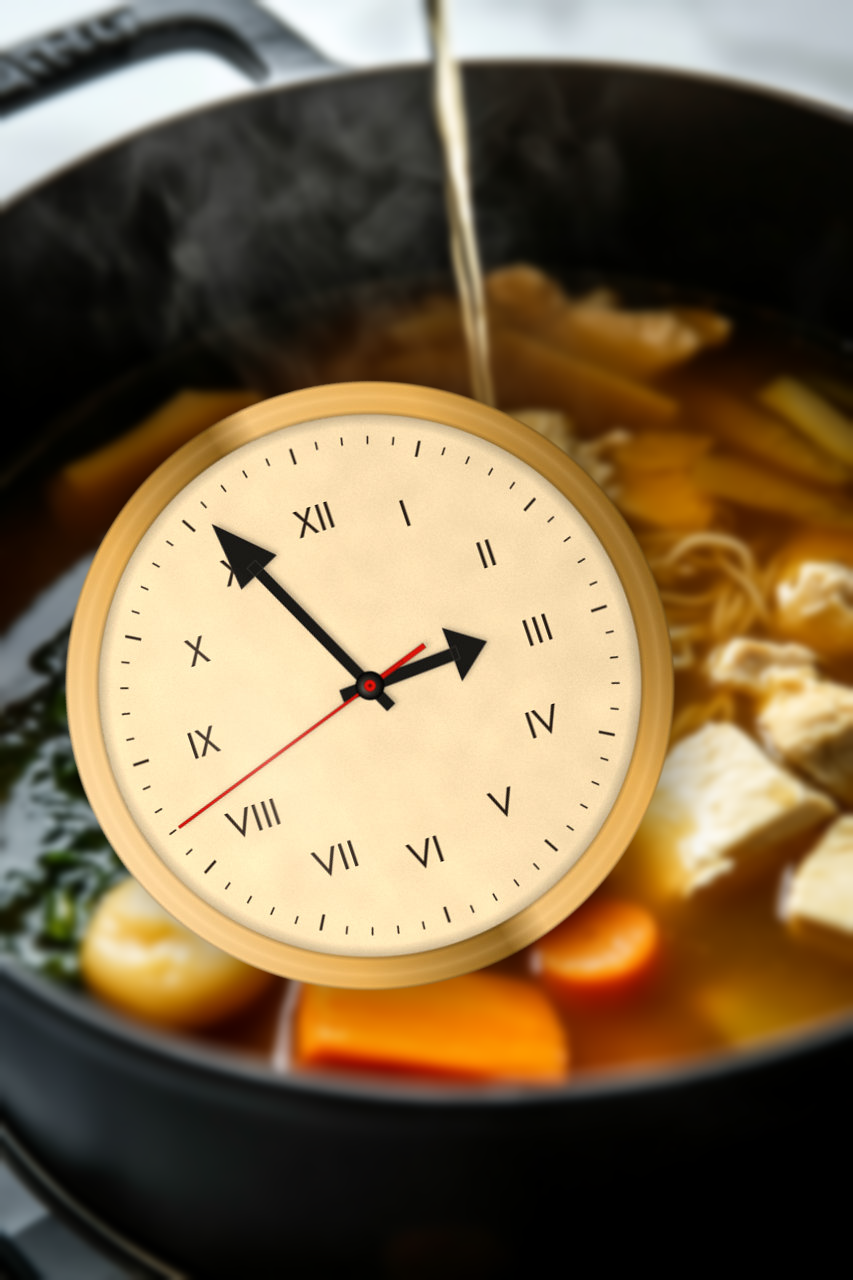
2 h 55 min 42 s
